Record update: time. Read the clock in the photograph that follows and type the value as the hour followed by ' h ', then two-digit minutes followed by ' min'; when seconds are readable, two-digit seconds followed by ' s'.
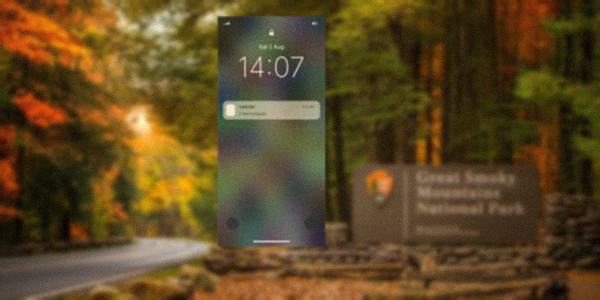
14 h 07 min
